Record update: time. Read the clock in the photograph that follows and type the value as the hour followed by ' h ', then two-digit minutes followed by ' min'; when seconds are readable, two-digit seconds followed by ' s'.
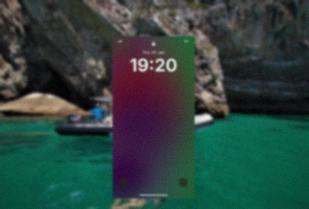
19 h 20 min
